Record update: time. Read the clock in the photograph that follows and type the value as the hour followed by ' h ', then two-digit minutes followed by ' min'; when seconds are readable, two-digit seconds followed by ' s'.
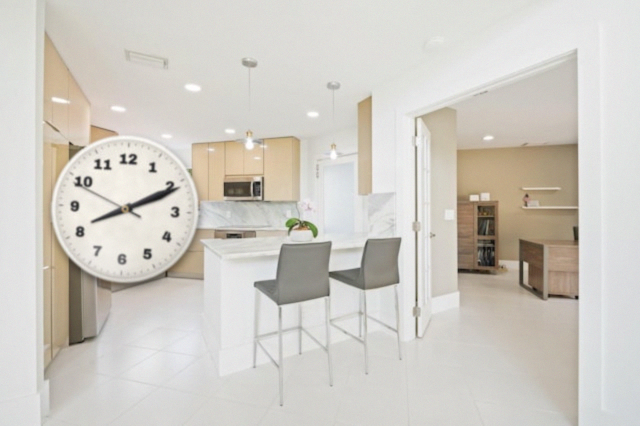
8 h 10 min 49 s
